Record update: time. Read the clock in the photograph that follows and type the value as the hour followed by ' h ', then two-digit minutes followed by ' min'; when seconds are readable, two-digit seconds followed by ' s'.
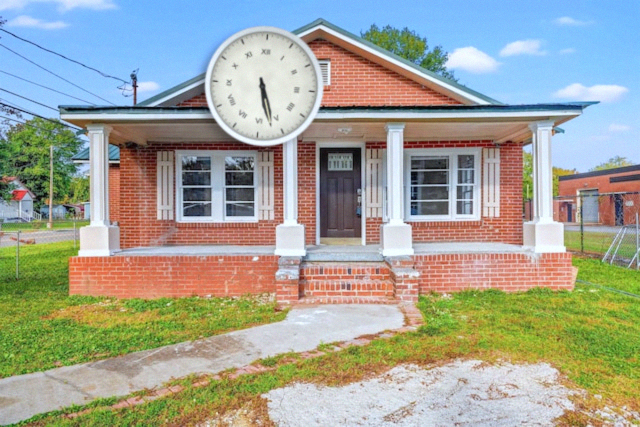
5 h 27 min
